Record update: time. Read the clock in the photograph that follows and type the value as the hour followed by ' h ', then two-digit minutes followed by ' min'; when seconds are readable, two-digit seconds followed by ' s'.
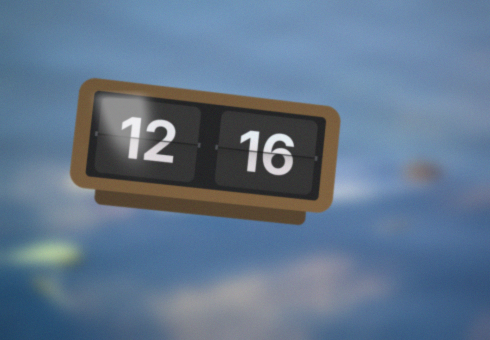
12 h 16 min
